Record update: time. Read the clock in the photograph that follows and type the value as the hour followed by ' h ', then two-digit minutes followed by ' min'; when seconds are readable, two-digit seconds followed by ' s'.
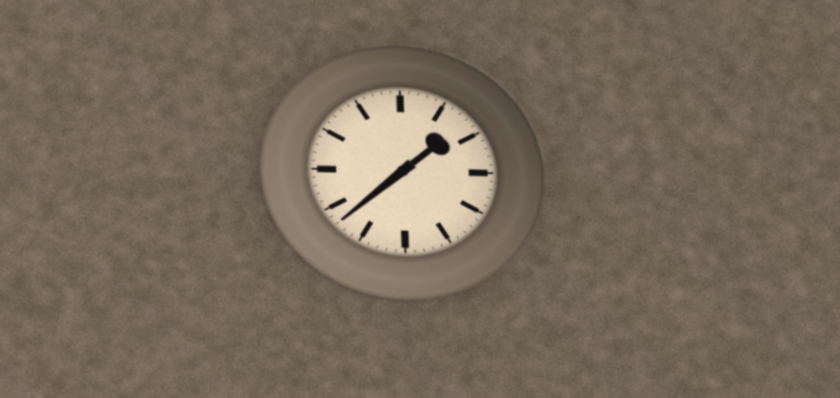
1 h 38 min
